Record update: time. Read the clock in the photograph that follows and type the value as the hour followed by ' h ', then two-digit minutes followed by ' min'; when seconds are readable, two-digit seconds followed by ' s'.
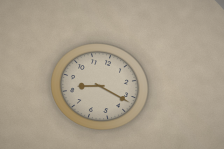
8 h 17 min
